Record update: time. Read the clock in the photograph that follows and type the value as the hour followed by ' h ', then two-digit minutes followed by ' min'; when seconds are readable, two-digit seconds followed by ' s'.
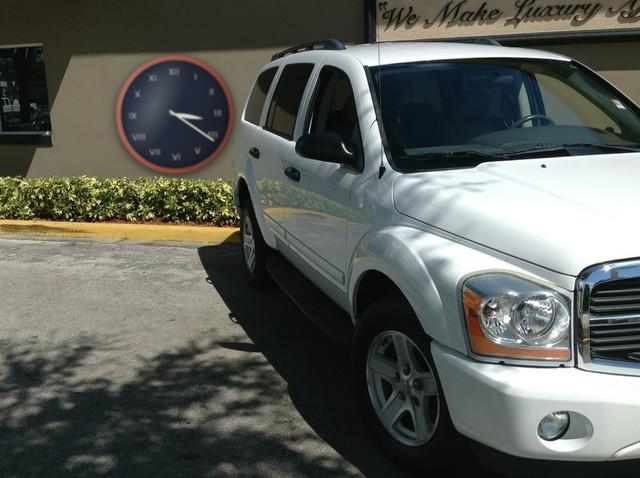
3 h 21 min
